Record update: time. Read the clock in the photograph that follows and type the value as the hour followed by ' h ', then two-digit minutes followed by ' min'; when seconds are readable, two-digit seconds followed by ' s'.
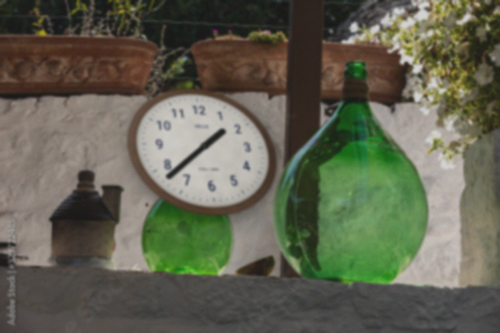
1 h 38 min
